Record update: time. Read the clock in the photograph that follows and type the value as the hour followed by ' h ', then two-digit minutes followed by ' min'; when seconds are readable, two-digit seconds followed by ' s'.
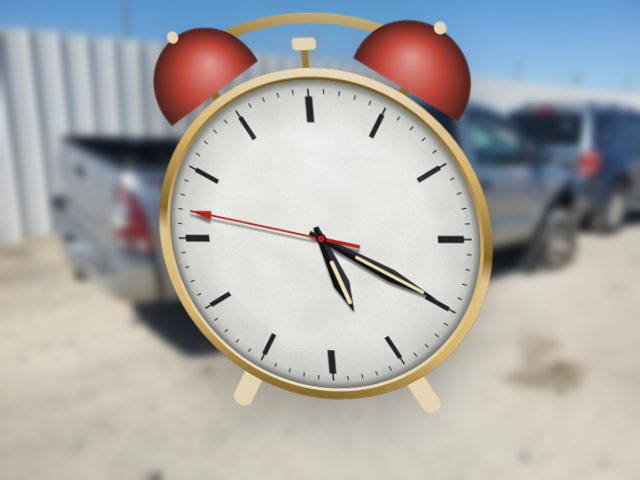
5 h 19 min 47 s
